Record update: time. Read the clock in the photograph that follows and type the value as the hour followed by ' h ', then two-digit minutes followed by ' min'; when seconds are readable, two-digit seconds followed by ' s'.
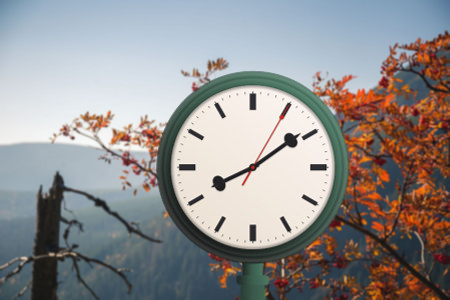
8 h 09 min 05 s
